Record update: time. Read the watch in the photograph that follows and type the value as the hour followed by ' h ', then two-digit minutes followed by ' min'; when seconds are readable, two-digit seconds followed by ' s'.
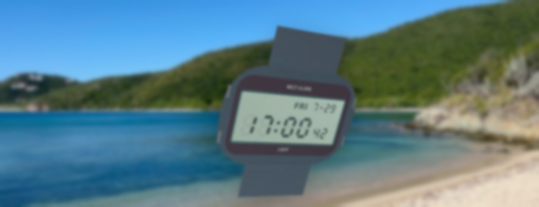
17 h 00 min
